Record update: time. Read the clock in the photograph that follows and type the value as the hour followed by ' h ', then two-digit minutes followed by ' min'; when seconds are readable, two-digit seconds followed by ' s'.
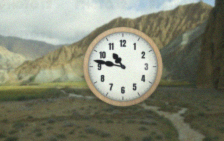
10 h 47 min
